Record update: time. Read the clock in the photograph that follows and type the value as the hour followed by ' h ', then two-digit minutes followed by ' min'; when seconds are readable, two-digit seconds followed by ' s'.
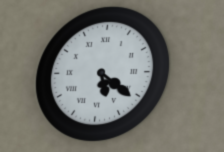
5 h 21 min
